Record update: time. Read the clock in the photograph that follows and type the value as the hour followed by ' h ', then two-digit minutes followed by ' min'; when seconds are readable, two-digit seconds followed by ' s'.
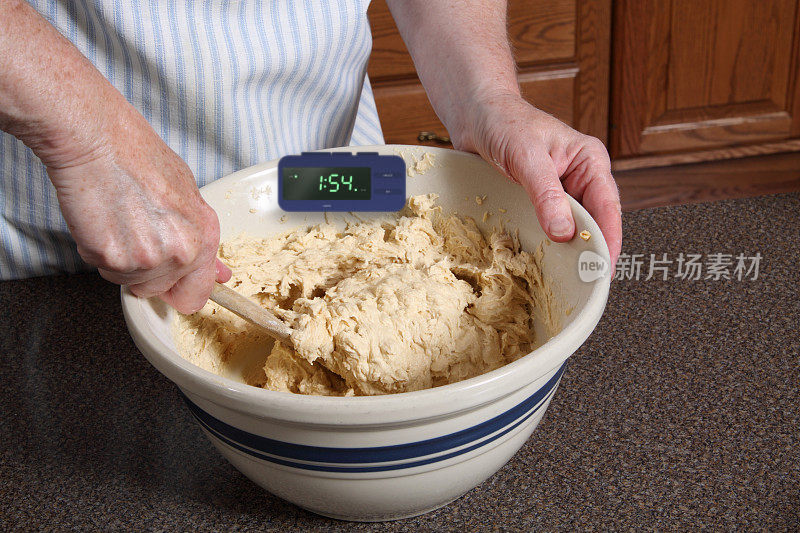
1 h 54 min
